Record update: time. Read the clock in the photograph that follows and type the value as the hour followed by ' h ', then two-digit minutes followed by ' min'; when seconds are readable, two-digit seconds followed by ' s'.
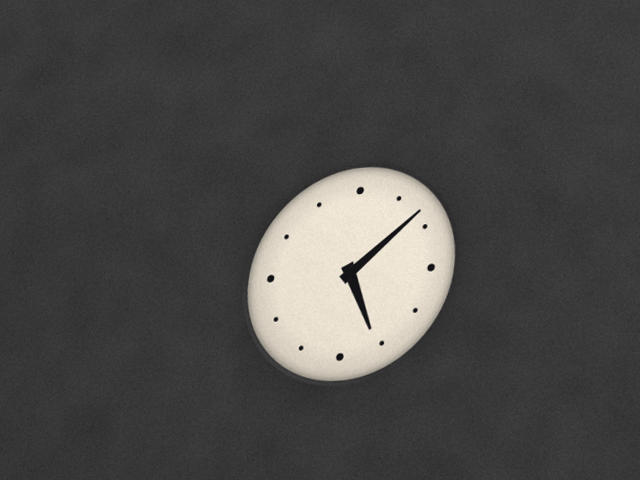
5 h 08 min
